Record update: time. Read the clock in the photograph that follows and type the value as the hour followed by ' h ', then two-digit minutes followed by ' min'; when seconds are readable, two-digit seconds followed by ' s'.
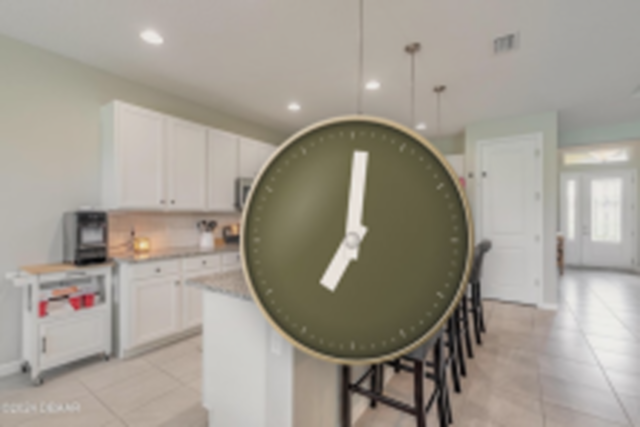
7 h 01 min
